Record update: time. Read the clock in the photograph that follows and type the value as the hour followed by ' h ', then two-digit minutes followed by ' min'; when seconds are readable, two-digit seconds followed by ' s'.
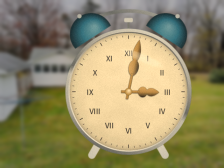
3 h 02 min
